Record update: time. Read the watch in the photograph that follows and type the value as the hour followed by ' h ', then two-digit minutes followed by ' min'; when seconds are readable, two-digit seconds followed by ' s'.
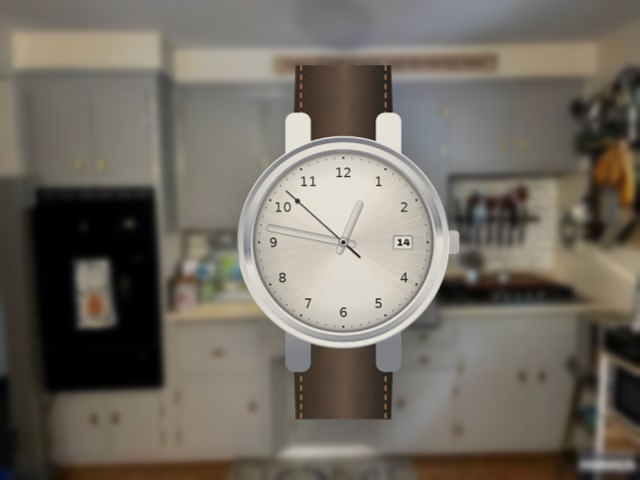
12 h 46 min 52 s
